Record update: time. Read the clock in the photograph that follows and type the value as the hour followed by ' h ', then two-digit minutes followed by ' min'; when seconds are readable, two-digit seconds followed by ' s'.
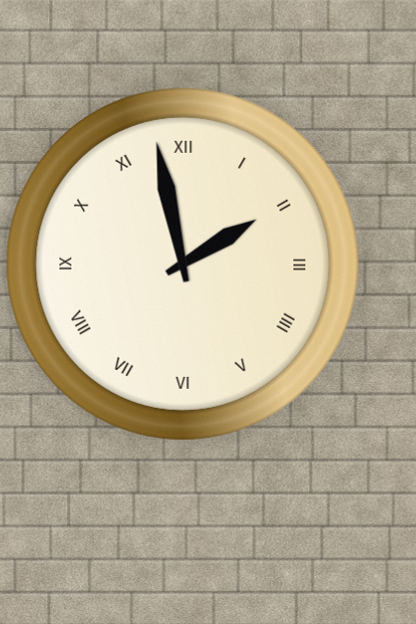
1 h 58 min
